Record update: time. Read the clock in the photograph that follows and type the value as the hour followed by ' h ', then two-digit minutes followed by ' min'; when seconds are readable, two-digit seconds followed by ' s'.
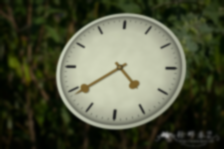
4 h 39 min
